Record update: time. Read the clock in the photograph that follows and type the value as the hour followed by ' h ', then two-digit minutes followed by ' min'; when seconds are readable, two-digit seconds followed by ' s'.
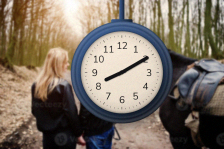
8 h 10 min
